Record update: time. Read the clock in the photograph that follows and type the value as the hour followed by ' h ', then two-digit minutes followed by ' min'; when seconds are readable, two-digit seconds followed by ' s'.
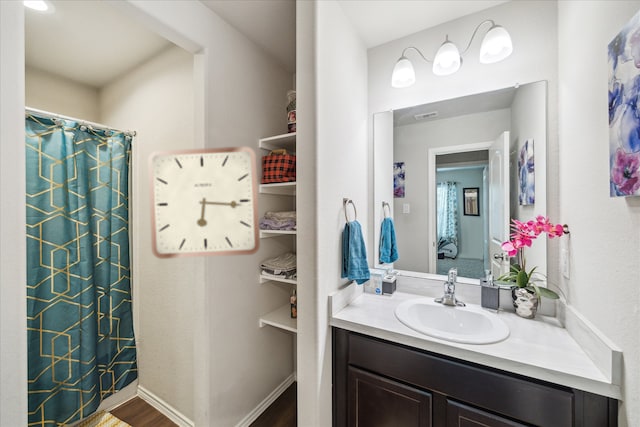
6 h 16 min
